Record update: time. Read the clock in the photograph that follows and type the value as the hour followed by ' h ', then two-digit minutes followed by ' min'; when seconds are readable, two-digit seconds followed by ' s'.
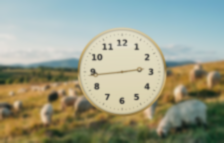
2 h 44 min
